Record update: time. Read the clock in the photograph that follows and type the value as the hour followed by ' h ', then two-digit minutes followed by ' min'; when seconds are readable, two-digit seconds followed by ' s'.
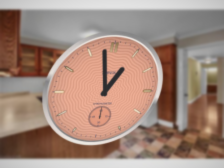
12 h 58 min
